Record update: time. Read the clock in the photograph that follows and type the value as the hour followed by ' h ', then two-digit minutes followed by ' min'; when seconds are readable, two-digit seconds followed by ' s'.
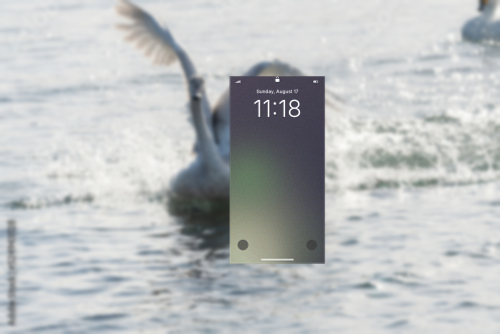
11 h 18 min
